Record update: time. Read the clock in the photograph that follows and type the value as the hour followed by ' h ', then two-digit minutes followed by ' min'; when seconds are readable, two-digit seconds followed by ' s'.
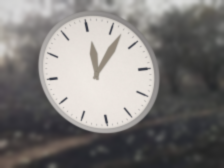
12 h 07 min
